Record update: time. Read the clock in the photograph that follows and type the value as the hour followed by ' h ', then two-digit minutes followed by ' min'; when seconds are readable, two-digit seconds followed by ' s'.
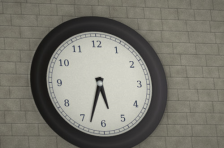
5 h 33 min
